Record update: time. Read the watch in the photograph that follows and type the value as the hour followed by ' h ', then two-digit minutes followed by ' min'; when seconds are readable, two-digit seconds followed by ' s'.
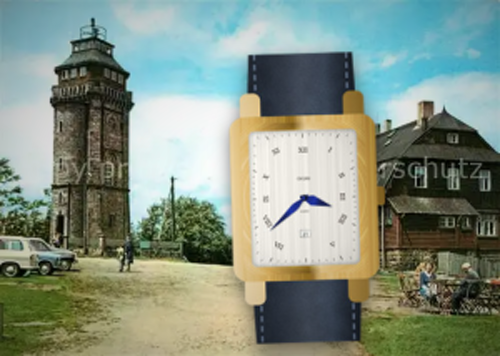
3 h 38 min
